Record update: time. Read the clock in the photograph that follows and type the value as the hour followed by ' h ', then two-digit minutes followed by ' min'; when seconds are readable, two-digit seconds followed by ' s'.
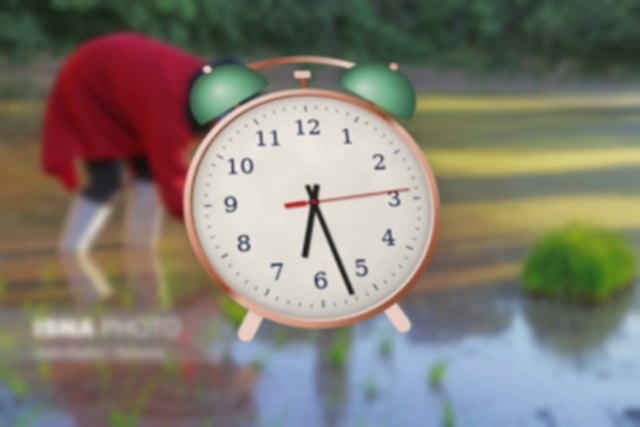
6 h 27 min 14 s
